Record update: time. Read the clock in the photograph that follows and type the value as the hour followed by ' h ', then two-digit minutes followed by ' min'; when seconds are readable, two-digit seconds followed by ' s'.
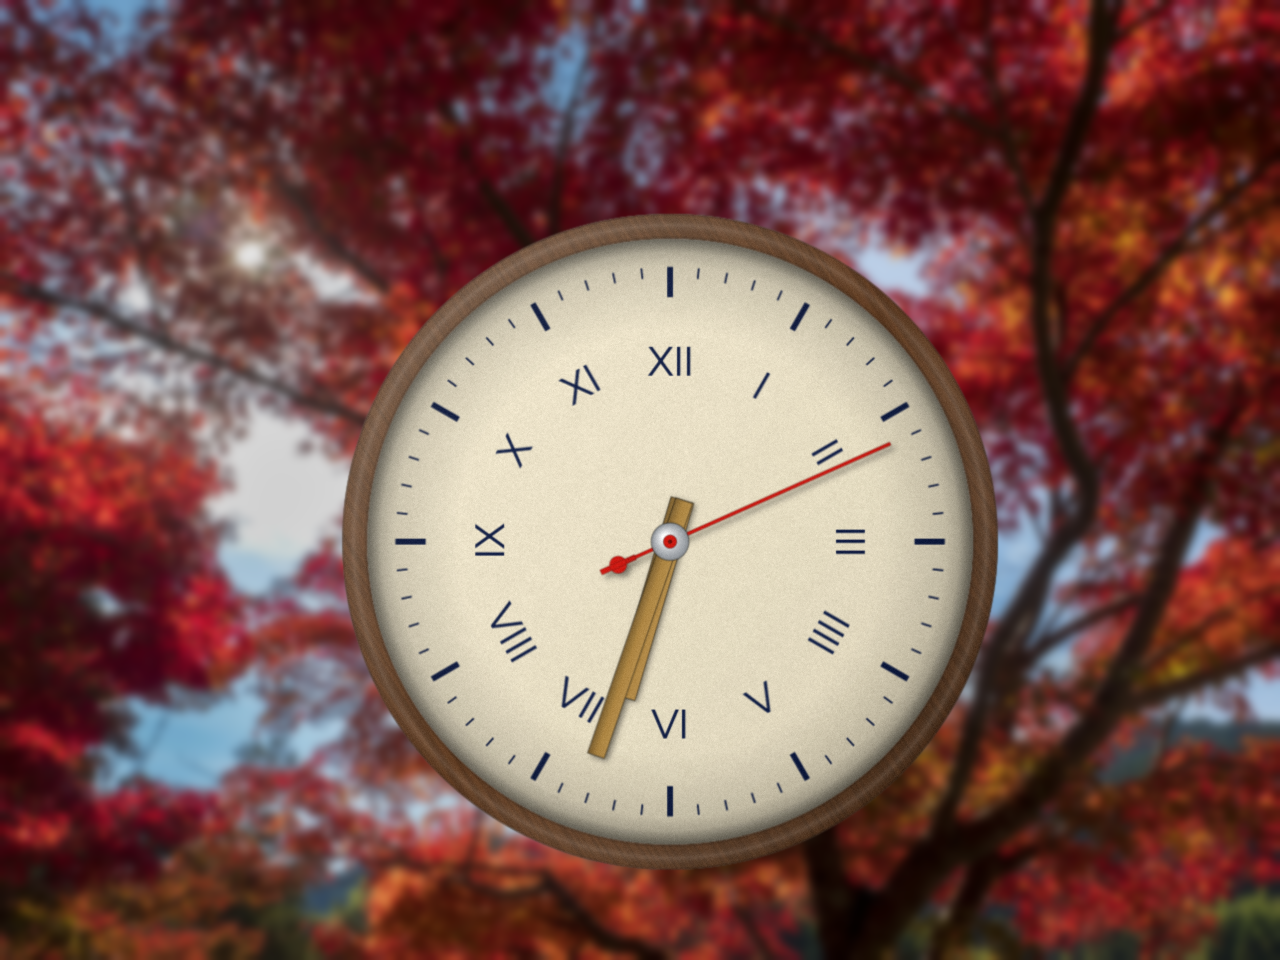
6 h 33 min 11 s
